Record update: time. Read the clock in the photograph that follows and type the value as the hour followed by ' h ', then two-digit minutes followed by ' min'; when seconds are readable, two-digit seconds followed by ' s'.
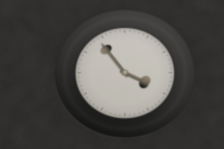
3 h 54 min
